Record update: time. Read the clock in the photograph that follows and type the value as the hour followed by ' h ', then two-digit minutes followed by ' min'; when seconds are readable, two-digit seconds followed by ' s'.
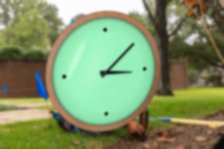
3 h 08 min
